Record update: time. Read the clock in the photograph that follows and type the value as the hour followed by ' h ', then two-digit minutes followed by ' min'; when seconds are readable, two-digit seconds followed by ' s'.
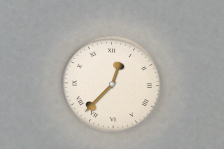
12 h 37 min
